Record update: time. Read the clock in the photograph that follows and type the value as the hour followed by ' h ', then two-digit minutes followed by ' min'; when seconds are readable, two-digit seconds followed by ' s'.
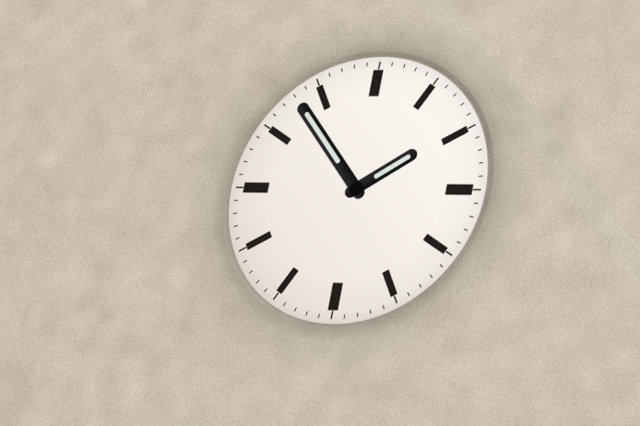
1 h 53 min
